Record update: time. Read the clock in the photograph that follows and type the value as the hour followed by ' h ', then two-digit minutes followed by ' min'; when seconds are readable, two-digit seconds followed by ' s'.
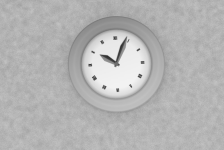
10 h 04 min
